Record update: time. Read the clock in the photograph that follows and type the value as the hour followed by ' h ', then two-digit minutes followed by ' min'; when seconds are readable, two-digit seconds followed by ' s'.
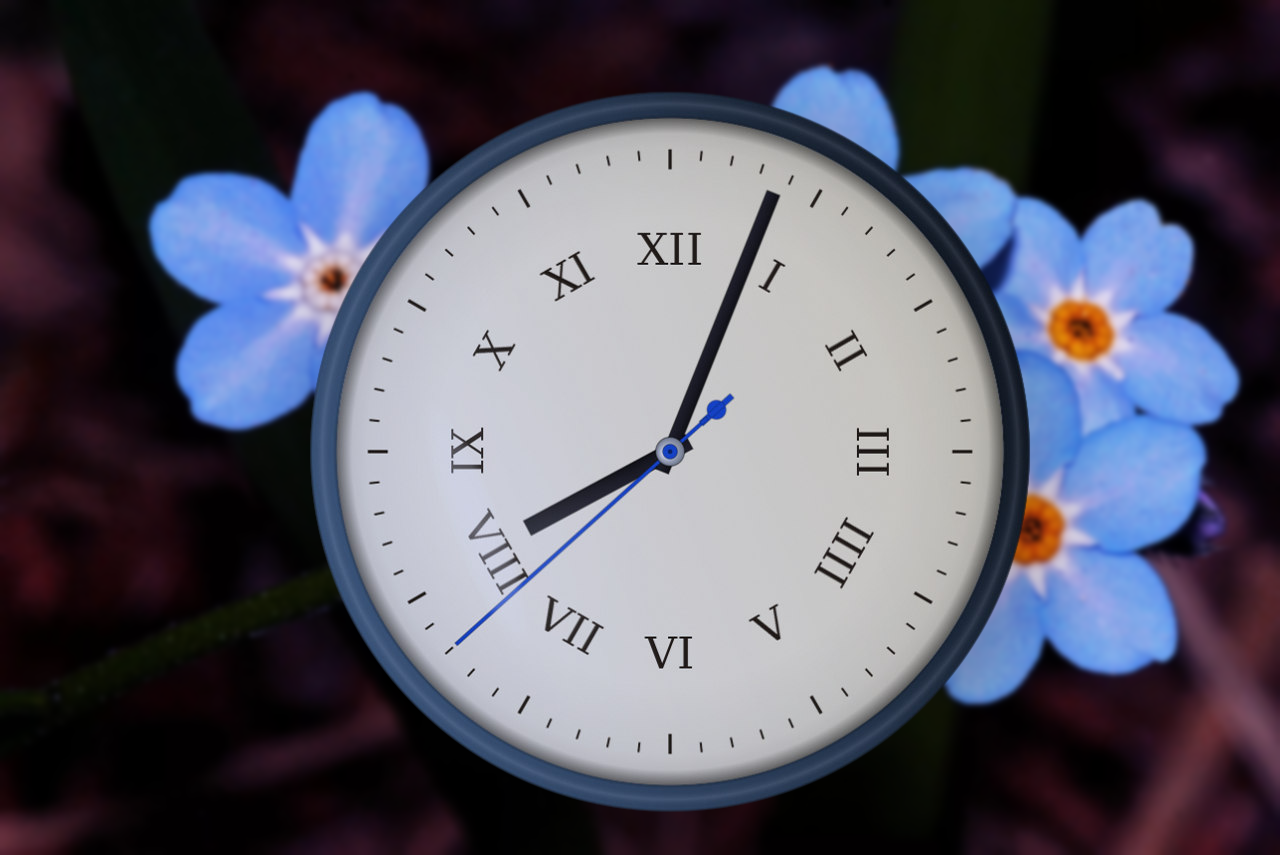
8 h 03 min 38 s
